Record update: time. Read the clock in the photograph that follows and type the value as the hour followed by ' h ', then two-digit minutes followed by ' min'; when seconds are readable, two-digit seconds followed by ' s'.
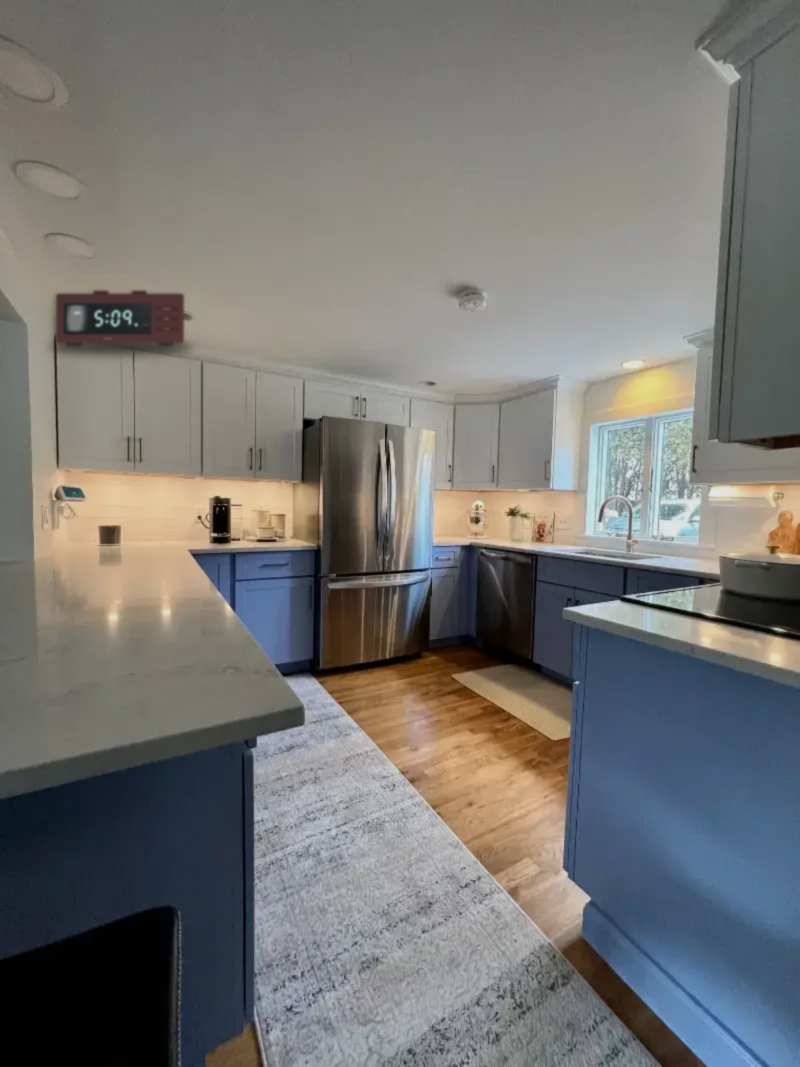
5 h 09 min
